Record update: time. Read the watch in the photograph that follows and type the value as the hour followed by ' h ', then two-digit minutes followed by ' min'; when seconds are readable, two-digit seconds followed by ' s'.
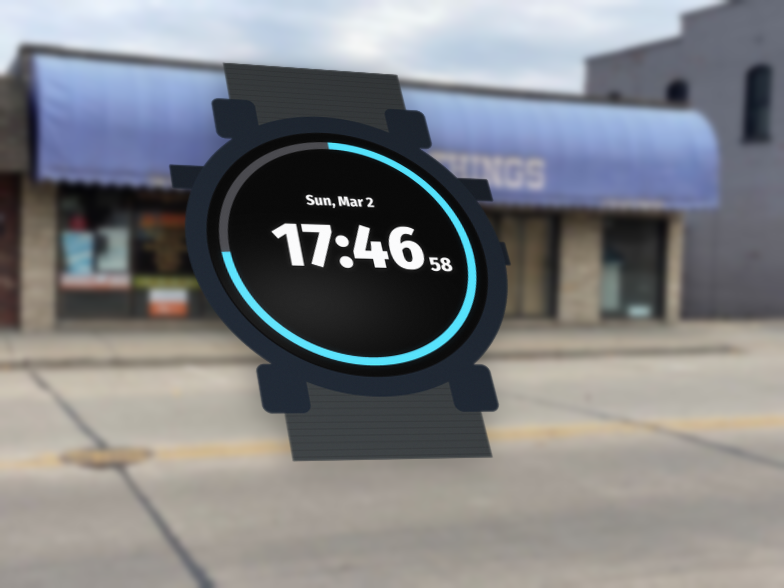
17 h 46 min 58 s
